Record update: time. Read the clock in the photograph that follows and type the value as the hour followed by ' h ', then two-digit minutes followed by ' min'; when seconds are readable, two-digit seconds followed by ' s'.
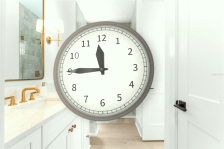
11 h 45 min
